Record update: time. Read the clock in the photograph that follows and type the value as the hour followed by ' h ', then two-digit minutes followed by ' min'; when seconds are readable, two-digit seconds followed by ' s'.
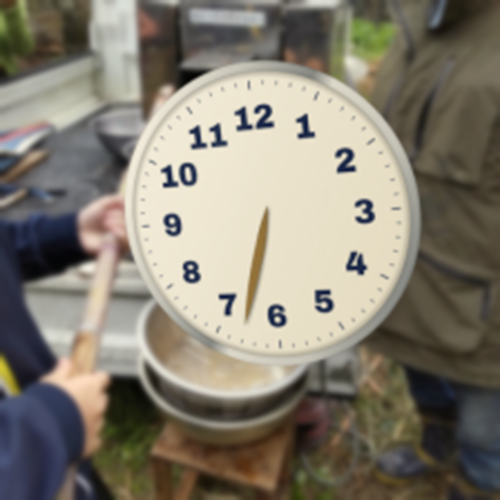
6 h 33 min
